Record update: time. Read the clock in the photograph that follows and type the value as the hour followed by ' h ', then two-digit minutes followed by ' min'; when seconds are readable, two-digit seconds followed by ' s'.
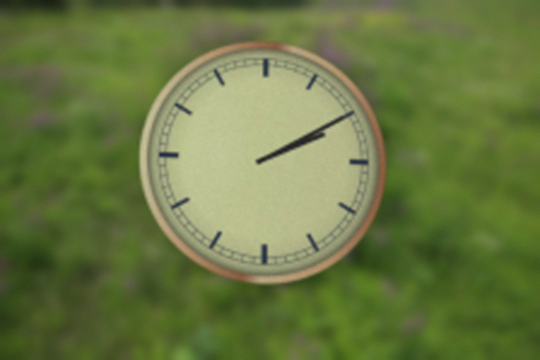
2 h 10 min
